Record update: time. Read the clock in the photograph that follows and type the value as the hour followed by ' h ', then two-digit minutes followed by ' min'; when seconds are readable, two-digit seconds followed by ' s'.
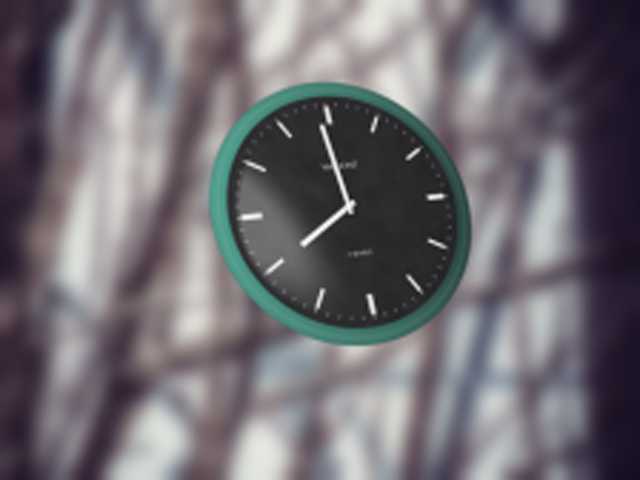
7 h 59 min
